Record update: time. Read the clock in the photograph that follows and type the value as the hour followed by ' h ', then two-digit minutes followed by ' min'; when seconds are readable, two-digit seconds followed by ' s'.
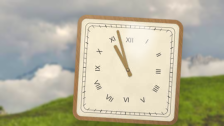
10 h 57 min
